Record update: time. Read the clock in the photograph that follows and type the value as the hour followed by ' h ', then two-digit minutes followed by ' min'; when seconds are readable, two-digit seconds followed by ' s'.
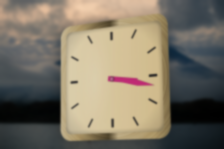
3 h 17 min
